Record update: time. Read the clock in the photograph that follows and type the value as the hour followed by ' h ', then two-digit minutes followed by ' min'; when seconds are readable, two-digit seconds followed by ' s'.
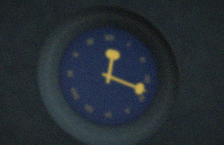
12 h 18 min
